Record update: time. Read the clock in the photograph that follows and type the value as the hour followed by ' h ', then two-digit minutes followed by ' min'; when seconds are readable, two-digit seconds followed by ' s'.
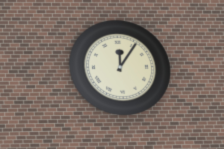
12 h 06 min
